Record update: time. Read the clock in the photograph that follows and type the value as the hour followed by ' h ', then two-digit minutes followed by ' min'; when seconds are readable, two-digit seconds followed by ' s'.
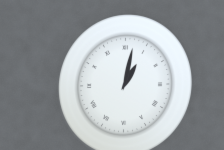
1 h 02 min
